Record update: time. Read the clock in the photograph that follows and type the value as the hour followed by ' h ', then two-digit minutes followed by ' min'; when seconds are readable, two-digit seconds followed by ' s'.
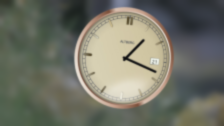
1 h 18 min
